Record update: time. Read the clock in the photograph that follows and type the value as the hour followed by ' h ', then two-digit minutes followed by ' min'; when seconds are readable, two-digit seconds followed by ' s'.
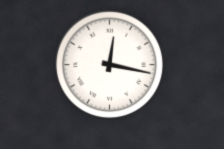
12 h 17 min
